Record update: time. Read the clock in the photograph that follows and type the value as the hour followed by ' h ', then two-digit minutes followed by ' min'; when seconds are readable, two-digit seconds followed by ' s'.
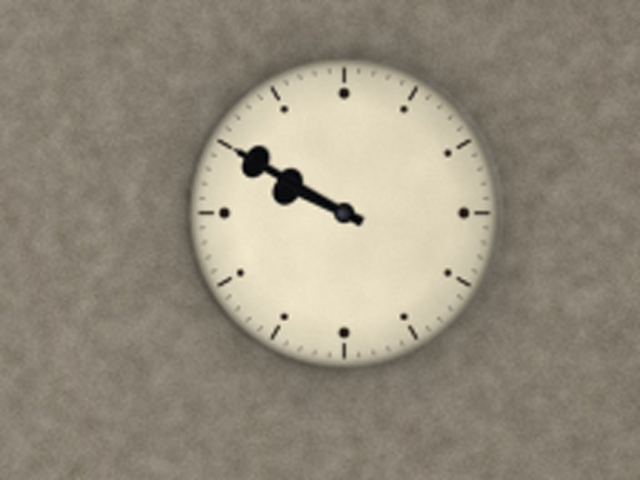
9 h 50 min
